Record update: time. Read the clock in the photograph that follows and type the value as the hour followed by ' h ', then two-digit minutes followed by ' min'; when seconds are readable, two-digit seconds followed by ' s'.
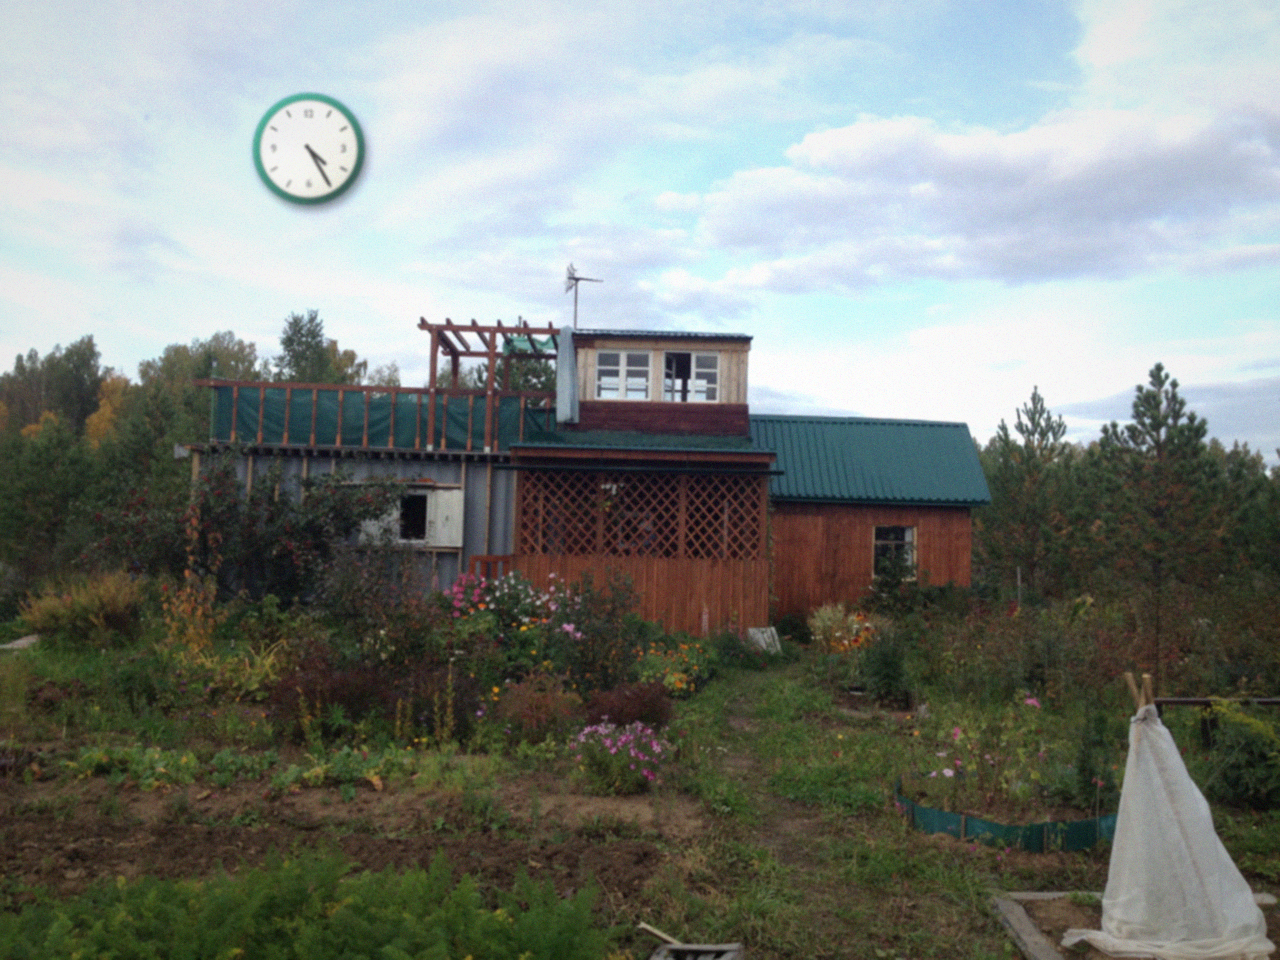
4 h 25 min
